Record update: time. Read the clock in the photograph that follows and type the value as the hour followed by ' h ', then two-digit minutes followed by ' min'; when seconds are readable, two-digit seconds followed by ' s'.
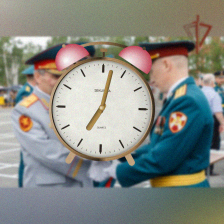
7 h 02 min
